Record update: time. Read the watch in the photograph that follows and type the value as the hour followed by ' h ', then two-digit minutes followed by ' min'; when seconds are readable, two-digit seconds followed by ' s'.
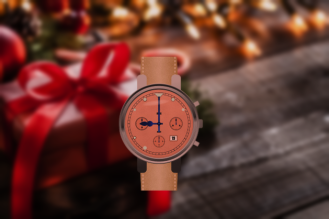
9 h 00 min
